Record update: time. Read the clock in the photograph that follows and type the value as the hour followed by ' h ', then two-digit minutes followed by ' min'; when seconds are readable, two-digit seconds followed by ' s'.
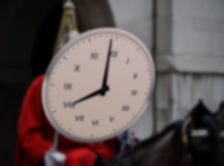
7 h 59 min
